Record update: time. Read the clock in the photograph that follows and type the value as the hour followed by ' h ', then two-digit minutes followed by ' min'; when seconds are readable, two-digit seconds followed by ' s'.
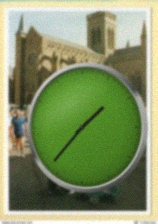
1 h 37 min
